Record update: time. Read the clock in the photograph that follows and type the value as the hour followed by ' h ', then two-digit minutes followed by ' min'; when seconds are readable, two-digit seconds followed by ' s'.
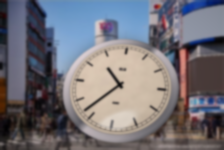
10 h 37 min
